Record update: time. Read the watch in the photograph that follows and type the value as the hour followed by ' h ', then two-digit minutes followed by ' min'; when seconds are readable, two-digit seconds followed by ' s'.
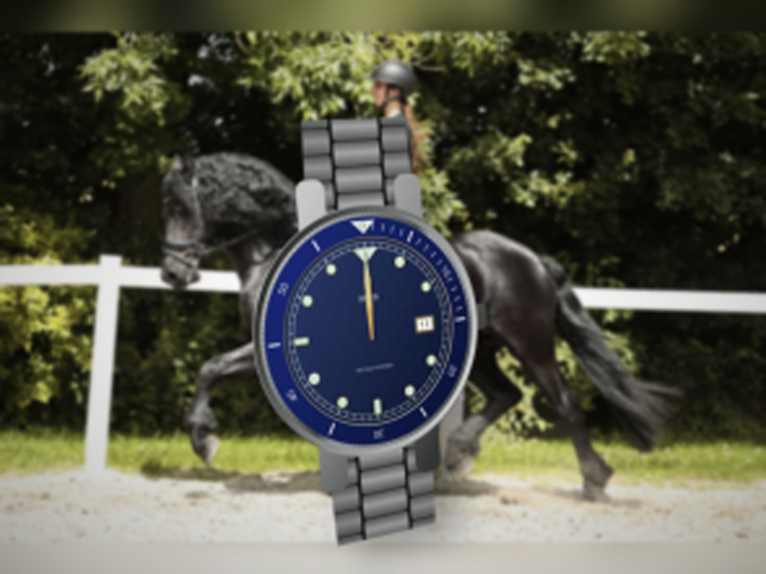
12 h 00 min
